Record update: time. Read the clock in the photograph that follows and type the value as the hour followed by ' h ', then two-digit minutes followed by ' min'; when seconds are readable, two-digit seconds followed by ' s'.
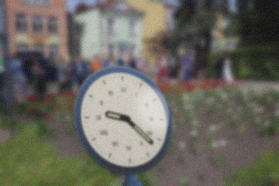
9 h 22 min
